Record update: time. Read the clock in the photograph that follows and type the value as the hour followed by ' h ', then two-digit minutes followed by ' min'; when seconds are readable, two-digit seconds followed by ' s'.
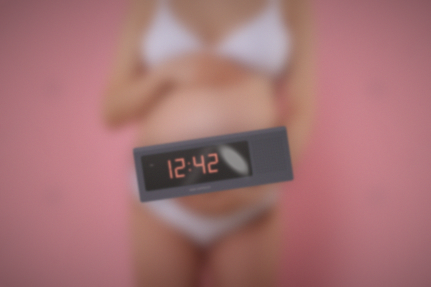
12 h 42 min
